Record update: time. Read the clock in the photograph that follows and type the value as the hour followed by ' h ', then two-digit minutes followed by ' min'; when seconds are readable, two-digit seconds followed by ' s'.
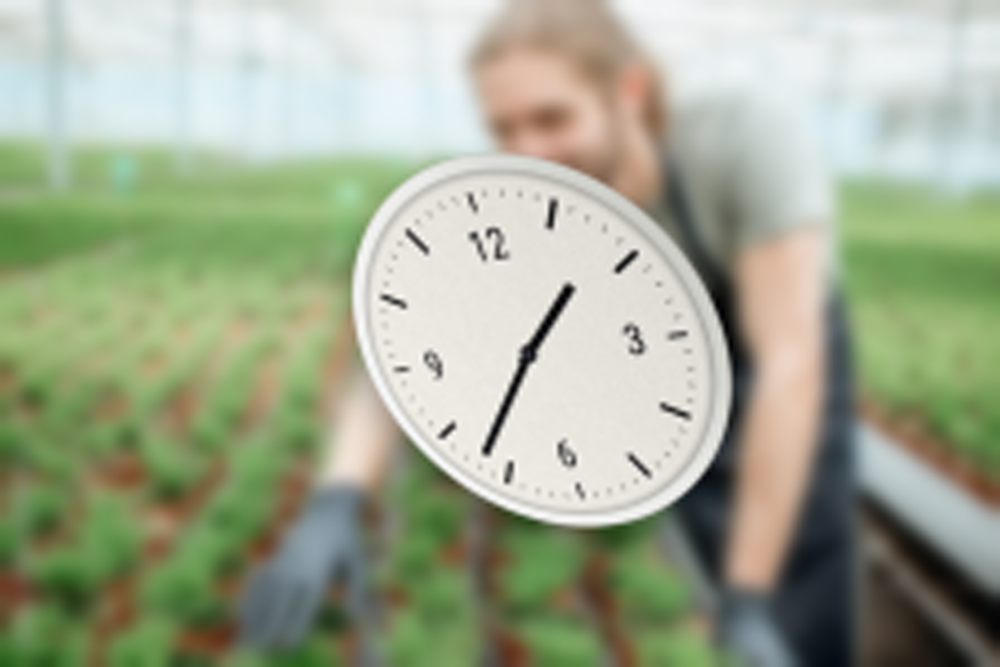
1 h 37 min
